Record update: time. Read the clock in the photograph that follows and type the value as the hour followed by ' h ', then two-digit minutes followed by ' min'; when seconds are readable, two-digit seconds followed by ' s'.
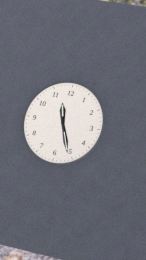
11 h 26 min
